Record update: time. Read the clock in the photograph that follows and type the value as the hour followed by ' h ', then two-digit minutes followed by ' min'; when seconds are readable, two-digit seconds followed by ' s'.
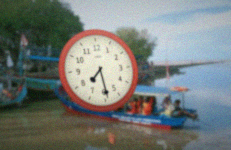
7 h 29 min
